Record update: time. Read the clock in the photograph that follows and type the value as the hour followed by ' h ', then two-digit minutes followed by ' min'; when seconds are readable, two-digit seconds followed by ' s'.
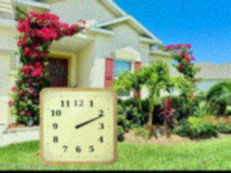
2 h 11 min
